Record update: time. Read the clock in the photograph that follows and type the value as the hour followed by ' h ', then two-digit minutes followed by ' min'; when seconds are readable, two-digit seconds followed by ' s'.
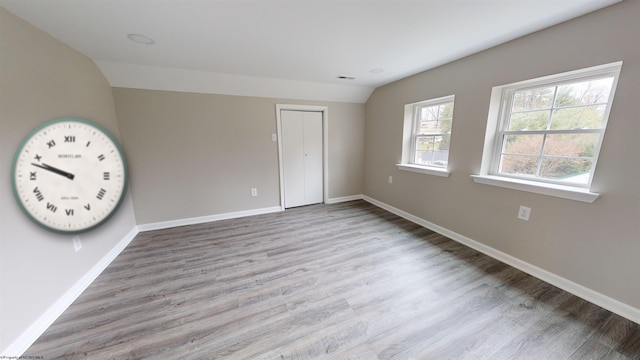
9 h 48 min
